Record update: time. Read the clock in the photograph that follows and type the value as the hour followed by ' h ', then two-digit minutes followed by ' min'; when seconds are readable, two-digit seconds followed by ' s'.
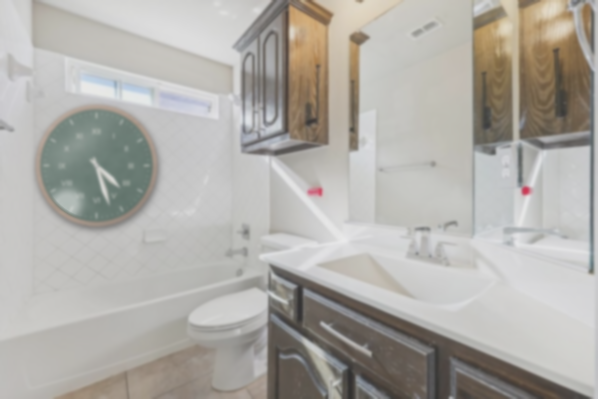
4 h 27 min
